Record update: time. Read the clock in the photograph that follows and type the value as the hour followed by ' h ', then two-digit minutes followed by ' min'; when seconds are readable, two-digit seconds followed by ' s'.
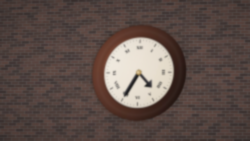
4 h 35 min
